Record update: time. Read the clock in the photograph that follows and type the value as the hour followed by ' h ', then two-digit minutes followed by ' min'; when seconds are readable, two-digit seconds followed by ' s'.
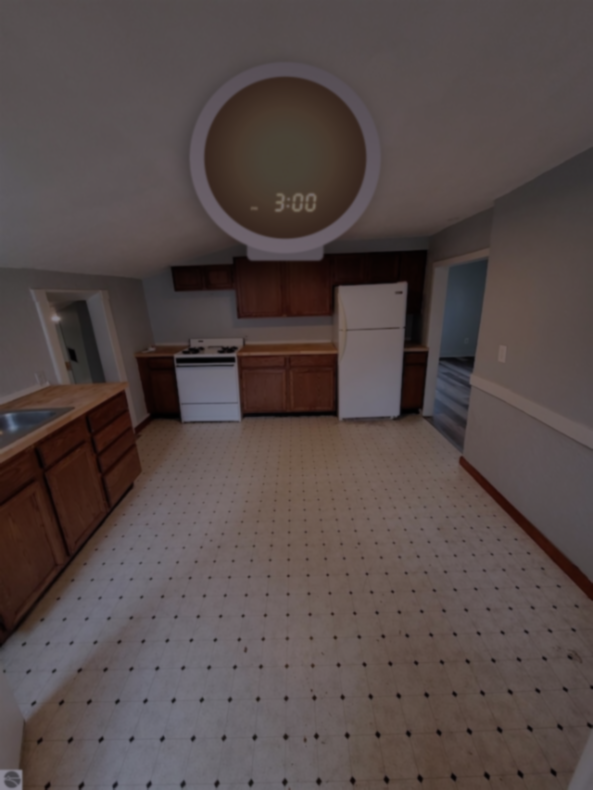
3 h 00 min
